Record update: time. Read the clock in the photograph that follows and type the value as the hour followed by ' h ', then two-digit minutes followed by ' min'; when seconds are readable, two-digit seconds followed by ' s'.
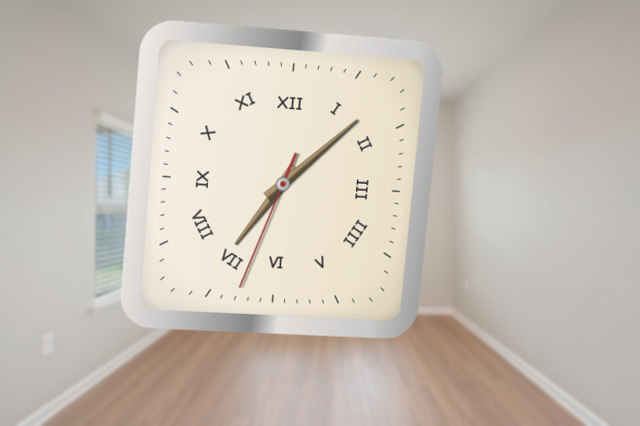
7 h 07 min 33 s
